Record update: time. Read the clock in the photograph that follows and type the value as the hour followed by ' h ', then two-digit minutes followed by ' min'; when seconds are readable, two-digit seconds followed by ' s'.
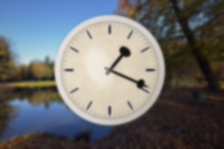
1 h 19 min
